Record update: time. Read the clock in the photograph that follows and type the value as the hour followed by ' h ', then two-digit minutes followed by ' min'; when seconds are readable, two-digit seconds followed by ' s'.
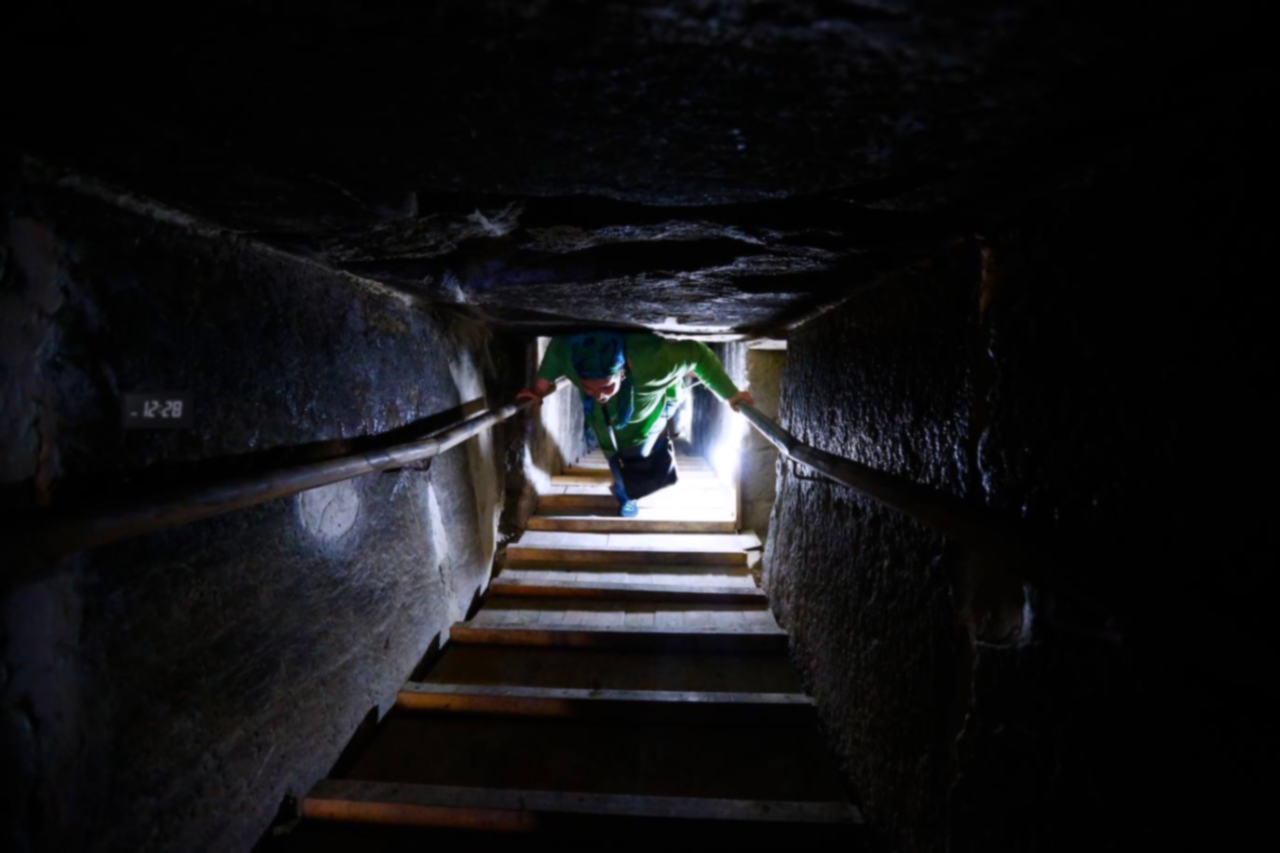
12 h 28 min
